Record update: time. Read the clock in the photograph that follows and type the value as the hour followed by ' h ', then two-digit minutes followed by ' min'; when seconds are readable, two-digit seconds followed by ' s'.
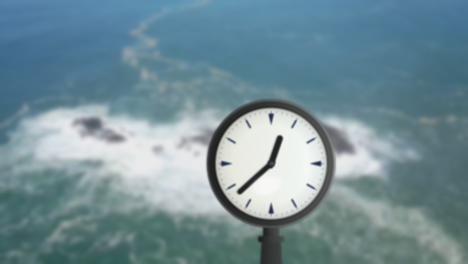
12 h 38 min
